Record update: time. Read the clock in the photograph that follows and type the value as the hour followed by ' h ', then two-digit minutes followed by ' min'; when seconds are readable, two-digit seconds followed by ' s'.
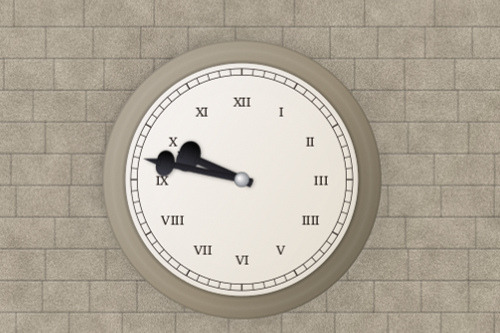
9 h 47 min
